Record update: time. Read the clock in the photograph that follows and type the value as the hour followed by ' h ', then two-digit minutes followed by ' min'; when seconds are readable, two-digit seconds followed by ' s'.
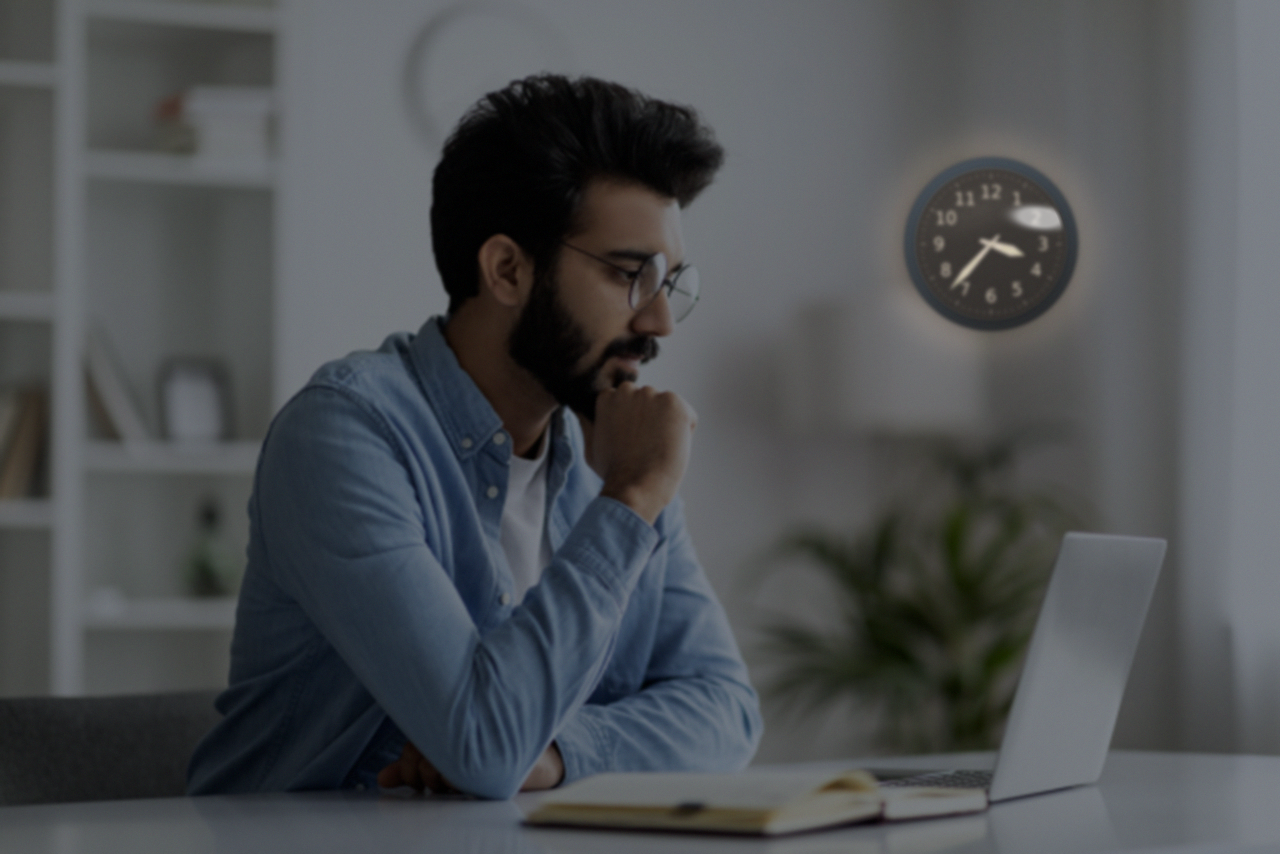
3 h 37 min
